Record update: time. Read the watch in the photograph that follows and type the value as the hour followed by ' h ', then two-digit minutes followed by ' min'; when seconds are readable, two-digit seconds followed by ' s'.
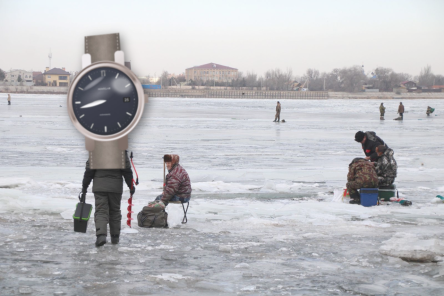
8 h 43 min
